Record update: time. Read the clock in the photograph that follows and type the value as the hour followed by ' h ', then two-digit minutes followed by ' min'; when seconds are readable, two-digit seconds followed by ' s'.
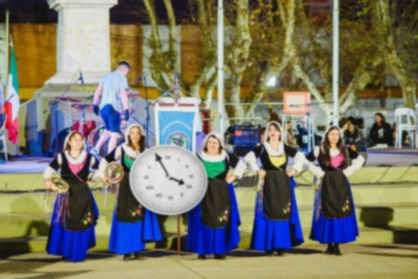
3 h 56 min
